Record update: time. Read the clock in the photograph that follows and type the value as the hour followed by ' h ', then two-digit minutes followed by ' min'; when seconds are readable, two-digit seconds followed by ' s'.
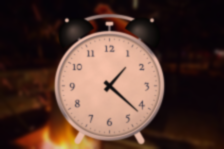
1 h 22 min
